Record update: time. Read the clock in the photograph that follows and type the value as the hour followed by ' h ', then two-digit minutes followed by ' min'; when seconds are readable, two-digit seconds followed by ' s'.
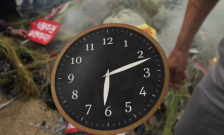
6 h 12 min
